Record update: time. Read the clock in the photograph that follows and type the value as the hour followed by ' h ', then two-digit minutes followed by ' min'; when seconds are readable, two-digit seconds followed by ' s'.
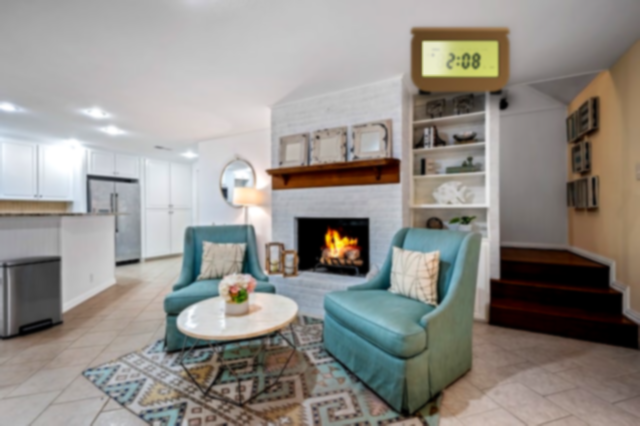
2 h 08 min
